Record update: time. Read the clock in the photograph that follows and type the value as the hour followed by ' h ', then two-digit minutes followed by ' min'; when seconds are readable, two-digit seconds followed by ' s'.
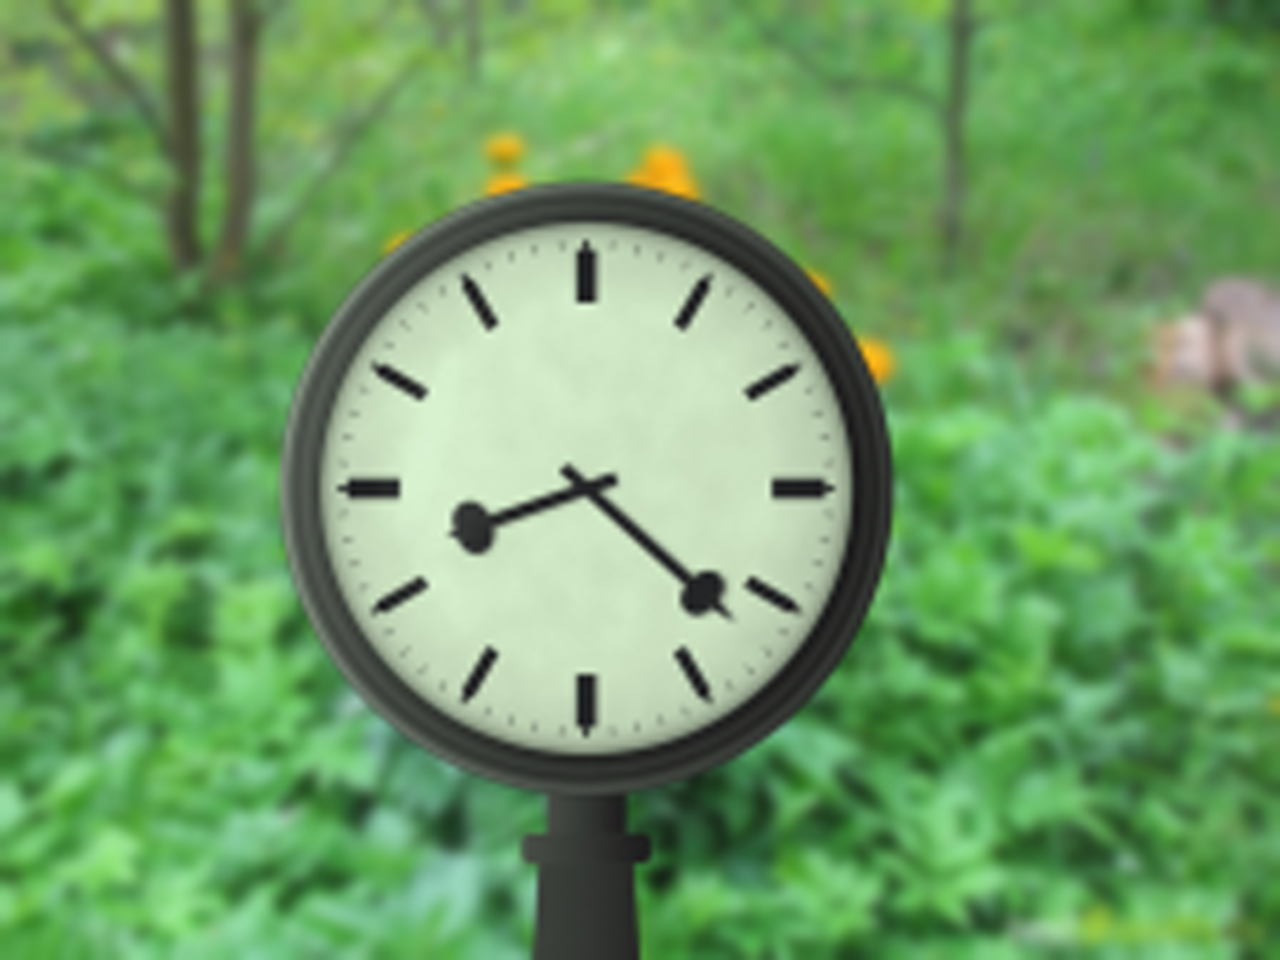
8 h 22 min
